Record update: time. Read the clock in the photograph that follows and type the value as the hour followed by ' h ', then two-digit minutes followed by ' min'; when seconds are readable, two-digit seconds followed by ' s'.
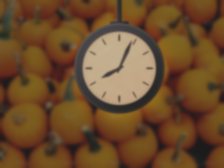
8 h 04 min
